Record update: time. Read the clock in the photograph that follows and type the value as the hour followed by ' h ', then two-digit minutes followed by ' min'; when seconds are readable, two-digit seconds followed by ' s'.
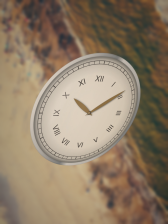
10 h 09 min
